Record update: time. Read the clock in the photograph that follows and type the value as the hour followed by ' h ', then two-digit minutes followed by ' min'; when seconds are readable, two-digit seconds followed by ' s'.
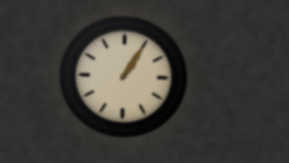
1 h 05 min
